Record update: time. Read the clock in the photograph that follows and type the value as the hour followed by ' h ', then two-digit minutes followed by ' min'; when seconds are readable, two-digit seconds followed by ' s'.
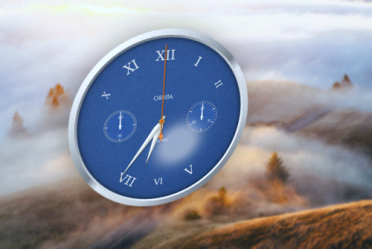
6 h 36 min
